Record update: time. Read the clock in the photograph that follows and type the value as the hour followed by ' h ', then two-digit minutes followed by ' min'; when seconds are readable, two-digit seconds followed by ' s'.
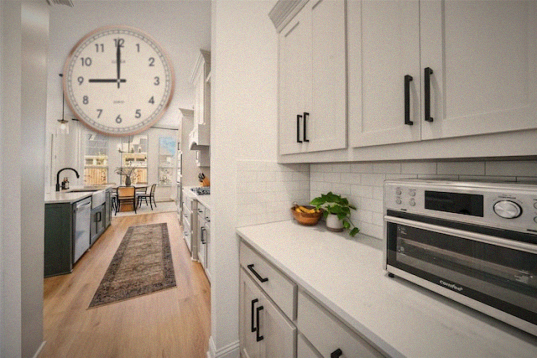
9 h 00 min
